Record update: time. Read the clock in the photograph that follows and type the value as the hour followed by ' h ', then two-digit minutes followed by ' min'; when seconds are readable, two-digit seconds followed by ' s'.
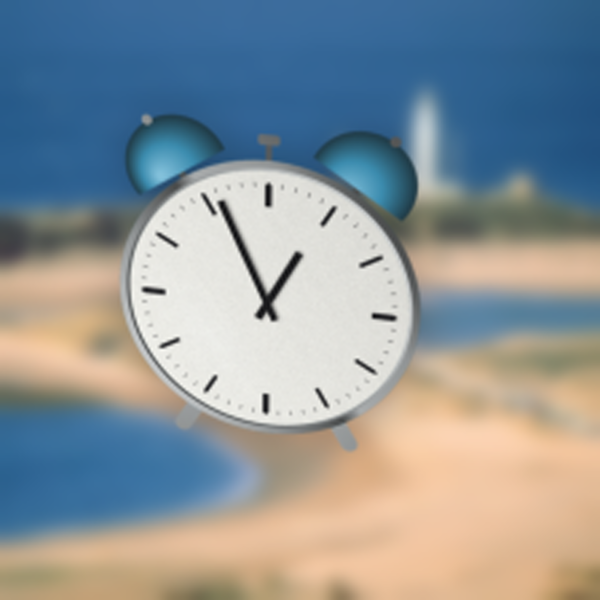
12 h 56 min
